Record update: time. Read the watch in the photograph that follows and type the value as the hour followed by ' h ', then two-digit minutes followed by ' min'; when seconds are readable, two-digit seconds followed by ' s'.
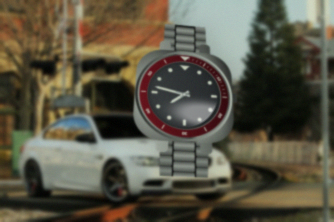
7 h 47 min
